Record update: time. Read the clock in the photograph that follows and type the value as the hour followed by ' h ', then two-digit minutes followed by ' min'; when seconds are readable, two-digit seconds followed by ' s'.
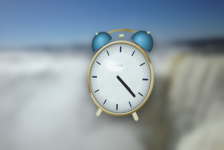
4 h 22 min
